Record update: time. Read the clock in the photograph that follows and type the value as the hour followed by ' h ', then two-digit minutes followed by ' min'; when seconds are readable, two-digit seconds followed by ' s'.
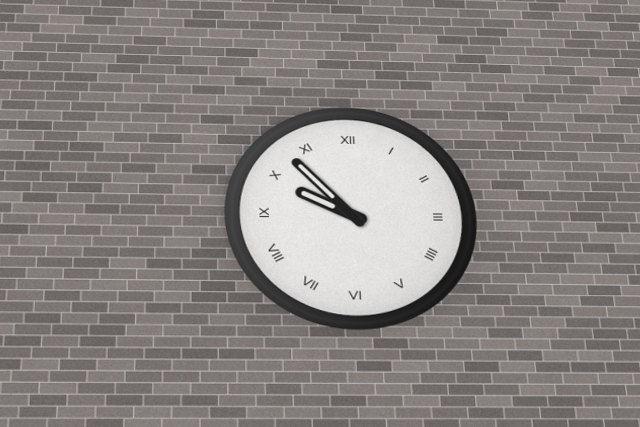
9 h 53 min
